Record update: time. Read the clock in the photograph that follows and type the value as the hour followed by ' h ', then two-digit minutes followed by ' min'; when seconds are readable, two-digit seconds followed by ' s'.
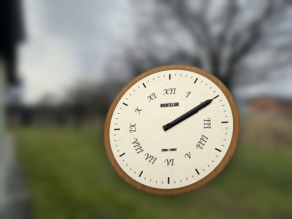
2 h 10 min
